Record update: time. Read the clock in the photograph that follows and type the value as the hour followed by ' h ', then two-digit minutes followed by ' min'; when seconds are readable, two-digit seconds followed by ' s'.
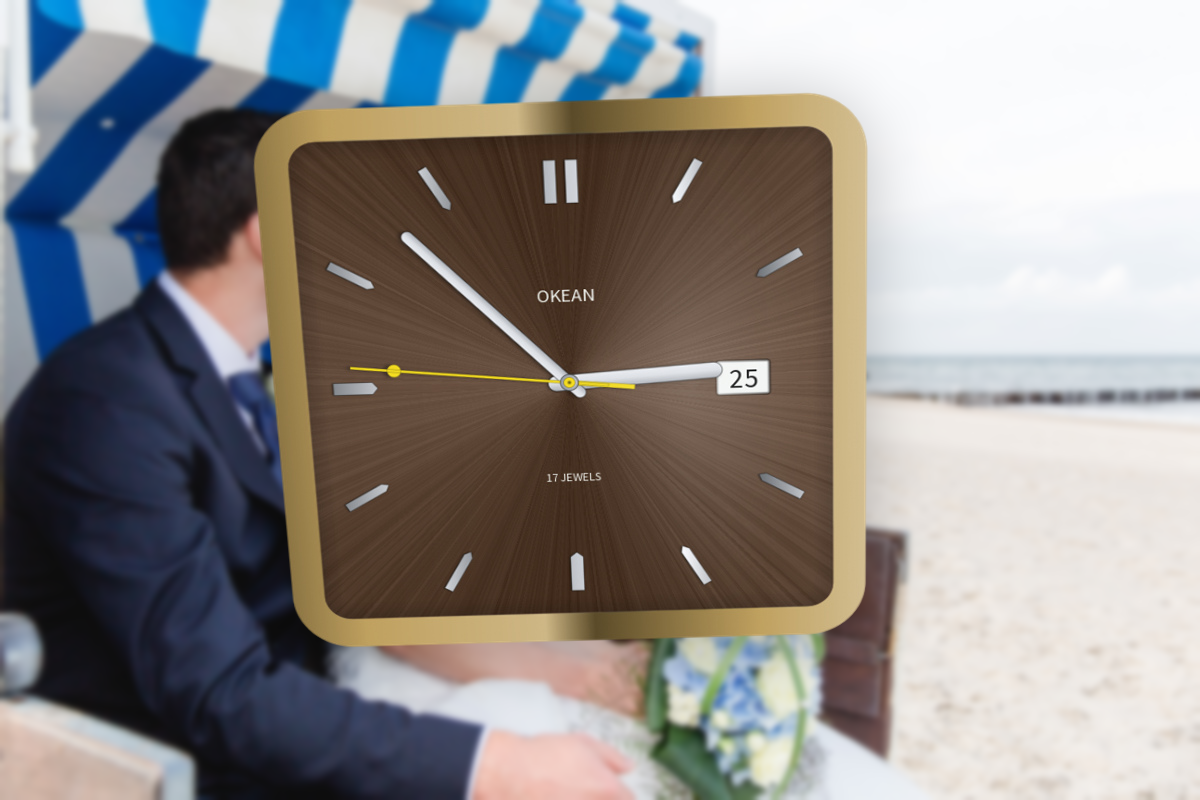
2 h 52 min 46 s
